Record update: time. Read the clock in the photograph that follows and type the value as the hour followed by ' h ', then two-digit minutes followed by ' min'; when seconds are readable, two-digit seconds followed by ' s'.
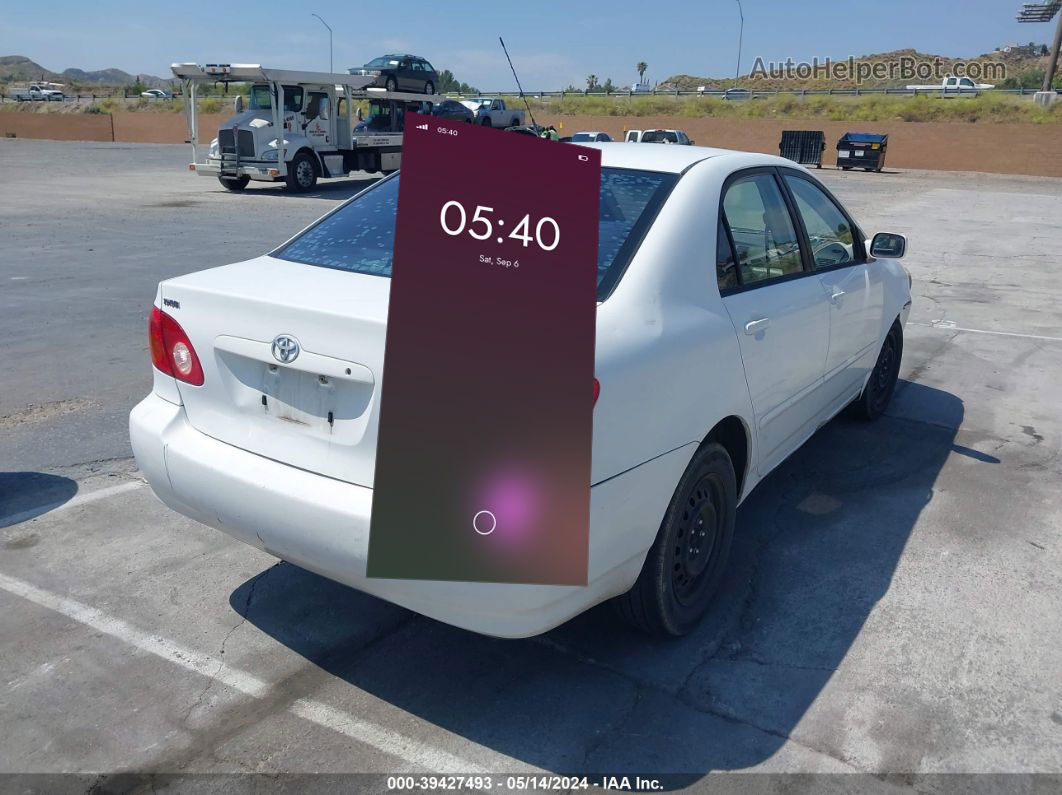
5 h 40 min
